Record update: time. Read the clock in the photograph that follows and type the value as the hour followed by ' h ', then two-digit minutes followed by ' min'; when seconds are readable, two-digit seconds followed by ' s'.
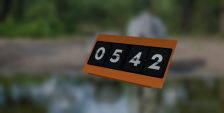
5 h 42 min
